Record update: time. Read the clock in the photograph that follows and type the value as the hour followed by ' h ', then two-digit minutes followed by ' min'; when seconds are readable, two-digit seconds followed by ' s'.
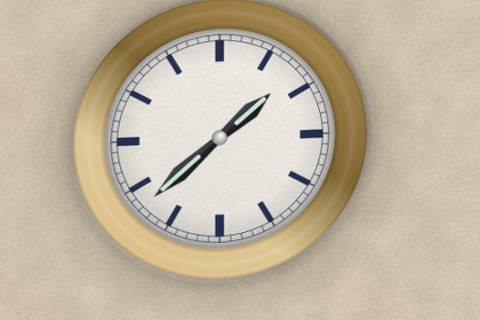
1 h 38 min
